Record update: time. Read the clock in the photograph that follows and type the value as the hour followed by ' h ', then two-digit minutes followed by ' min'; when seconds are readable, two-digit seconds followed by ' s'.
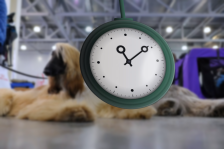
11 h 09 min
